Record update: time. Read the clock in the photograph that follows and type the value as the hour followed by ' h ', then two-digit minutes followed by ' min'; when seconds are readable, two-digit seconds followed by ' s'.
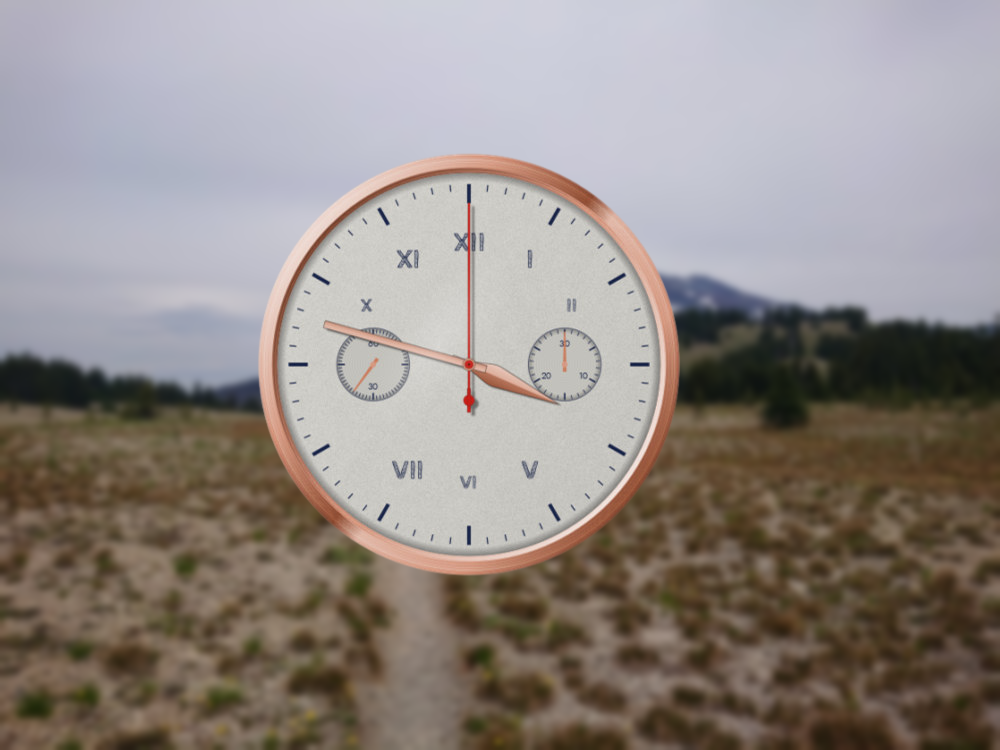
3 h 47 min 36 s
